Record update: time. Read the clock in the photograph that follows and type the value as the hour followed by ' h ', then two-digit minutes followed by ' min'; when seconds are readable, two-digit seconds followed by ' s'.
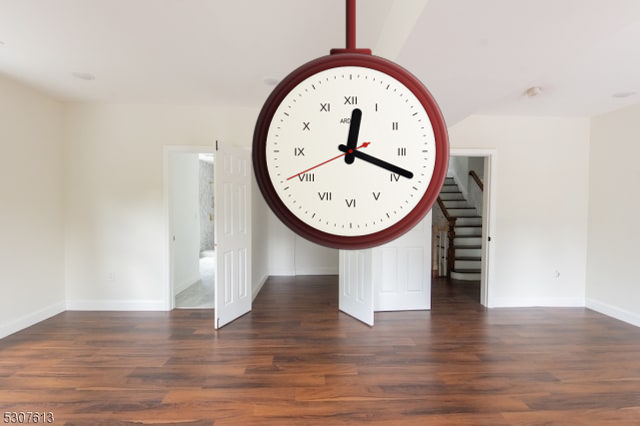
12 h 18 min 41 s
